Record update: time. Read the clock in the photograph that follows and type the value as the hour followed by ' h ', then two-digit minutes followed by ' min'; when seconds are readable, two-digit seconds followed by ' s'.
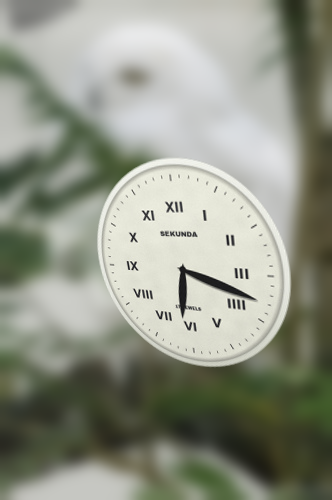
6 h 18 min
